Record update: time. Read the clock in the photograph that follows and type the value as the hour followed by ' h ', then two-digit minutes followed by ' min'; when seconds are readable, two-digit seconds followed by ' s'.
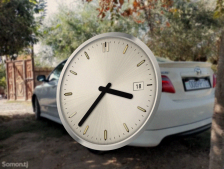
3 h 37 min
